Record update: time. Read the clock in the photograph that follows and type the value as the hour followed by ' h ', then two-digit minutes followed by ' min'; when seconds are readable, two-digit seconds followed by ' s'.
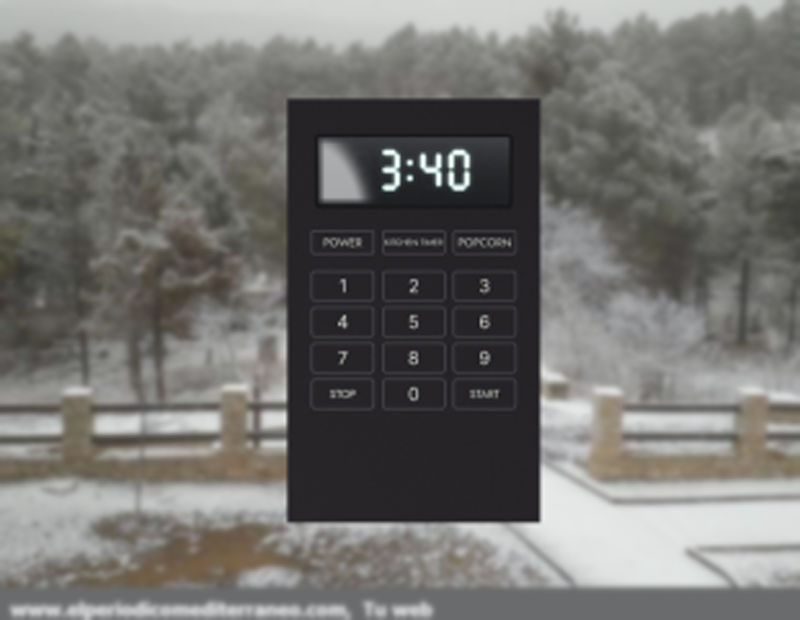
3 h 40 min
